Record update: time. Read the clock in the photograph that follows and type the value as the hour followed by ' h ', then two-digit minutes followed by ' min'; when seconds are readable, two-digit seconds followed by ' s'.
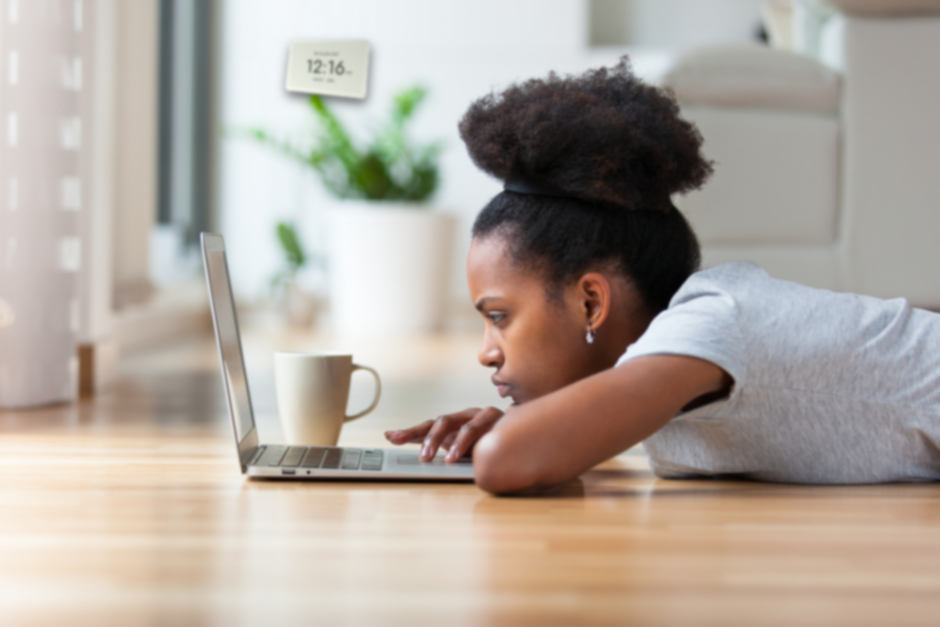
12 h 16 min
